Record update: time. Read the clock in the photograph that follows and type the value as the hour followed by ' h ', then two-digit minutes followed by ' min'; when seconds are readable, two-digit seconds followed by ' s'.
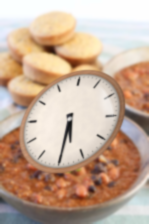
5 h 30 min
